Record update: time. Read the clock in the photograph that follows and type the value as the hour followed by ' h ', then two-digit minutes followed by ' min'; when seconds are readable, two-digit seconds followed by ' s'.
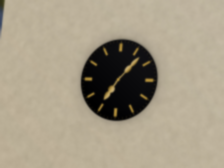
7 h 07 min
